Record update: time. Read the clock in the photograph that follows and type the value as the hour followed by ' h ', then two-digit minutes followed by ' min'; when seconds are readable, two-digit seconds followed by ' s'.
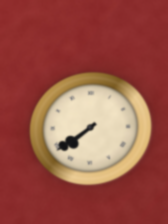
7 h 39 min
